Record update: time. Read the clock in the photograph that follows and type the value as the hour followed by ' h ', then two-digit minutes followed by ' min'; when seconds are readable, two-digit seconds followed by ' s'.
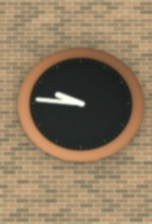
9 h 46 min
